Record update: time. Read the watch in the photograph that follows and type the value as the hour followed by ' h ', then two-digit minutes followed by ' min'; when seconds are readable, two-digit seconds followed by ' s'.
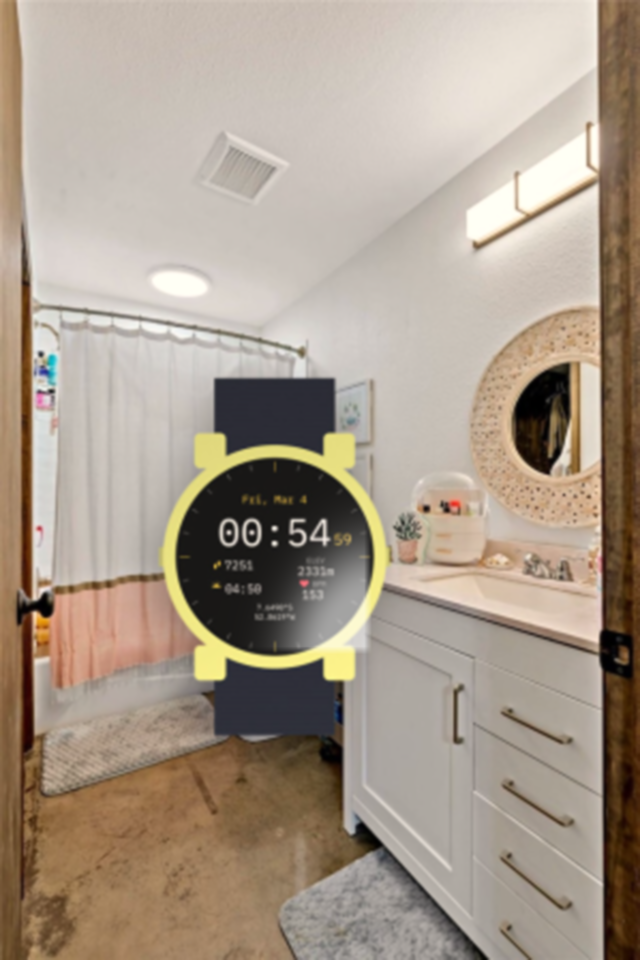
0 h 54 min
